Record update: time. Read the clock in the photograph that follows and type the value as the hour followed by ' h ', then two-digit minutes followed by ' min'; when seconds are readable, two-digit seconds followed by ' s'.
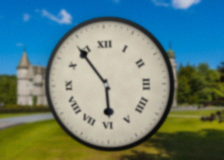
5 h 54 min
